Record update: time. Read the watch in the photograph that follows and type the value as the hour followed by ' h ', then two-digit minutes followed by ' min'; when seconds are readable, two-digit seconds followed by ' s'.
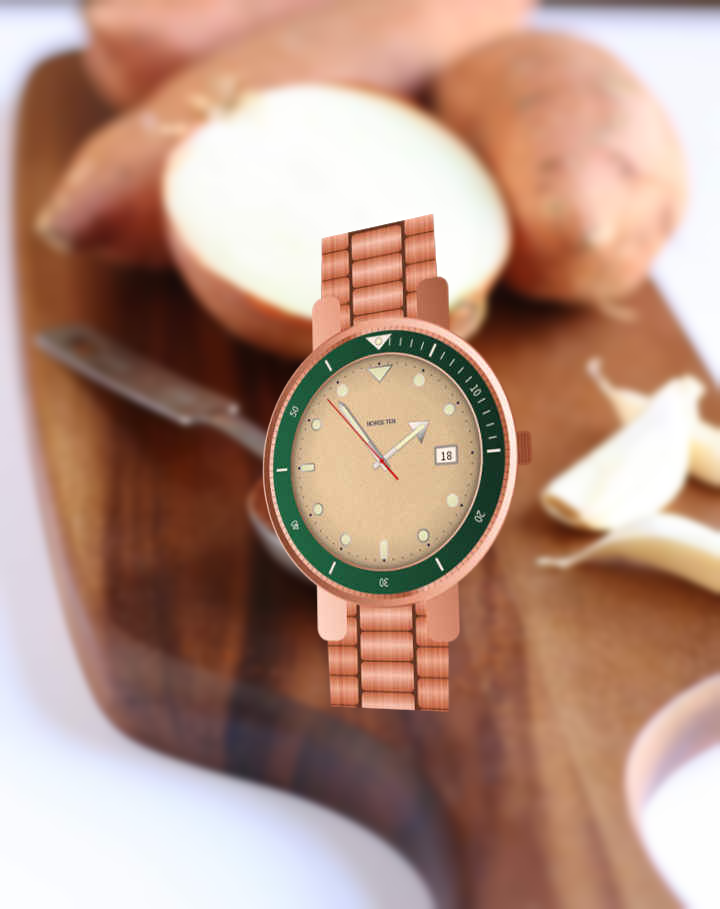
1 h 53 min 53 s
